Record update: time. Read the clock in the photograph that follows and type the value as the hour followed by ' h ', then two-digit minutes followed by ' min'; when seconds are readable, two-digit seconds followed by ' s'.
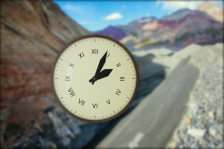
2 h 04 min
